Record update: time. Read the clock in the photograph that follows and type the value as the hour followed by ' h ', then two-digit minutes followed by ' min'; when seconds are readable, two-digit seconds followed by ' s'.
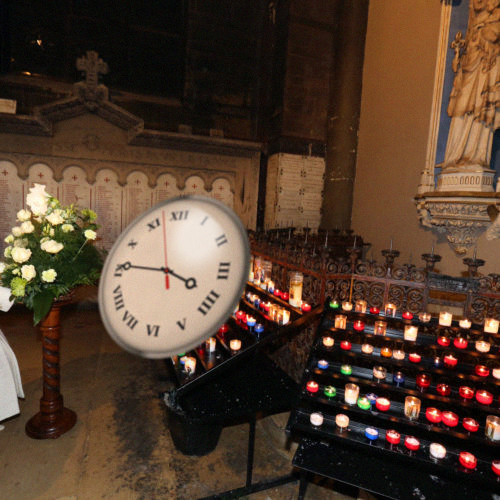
3 h 45 min 57 s
